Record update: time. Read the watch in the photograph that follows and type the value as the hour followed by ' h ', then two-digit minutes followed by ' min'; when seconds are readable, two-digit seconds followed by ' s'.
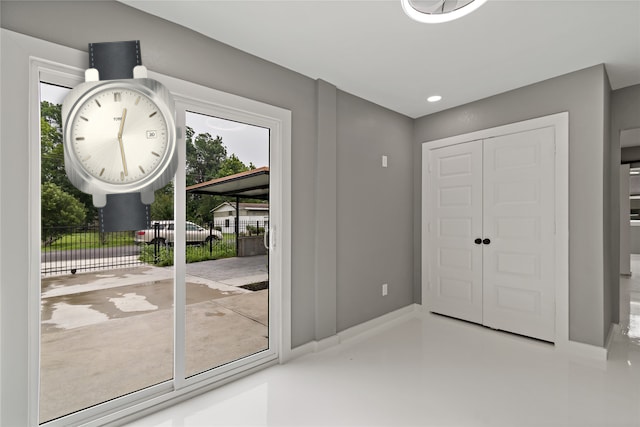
12 h 29 min
